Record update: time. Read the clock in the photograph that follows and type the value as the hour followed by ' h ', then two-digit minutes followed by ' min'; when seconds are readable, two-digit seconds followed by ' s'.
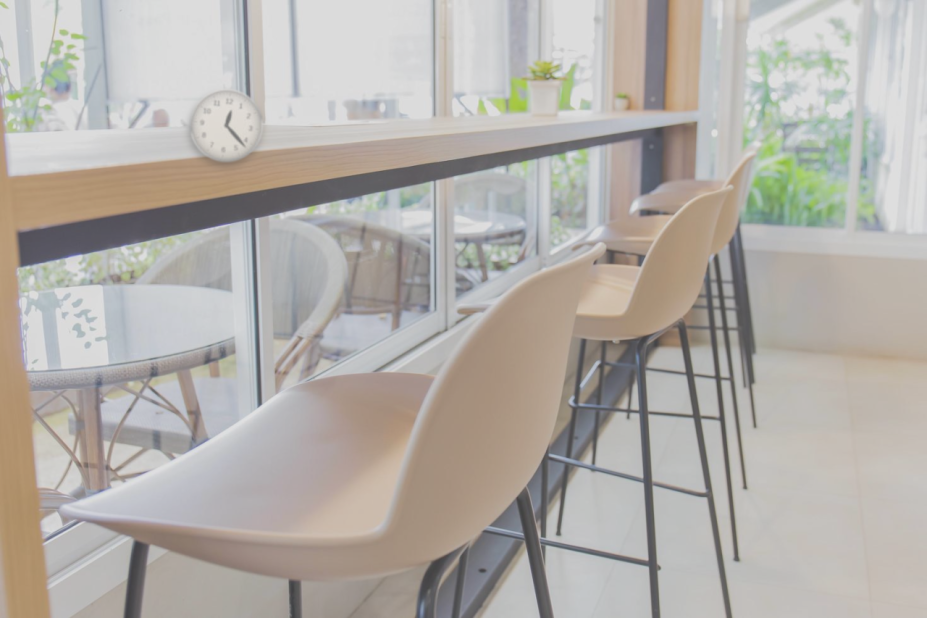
12 h 22 min
